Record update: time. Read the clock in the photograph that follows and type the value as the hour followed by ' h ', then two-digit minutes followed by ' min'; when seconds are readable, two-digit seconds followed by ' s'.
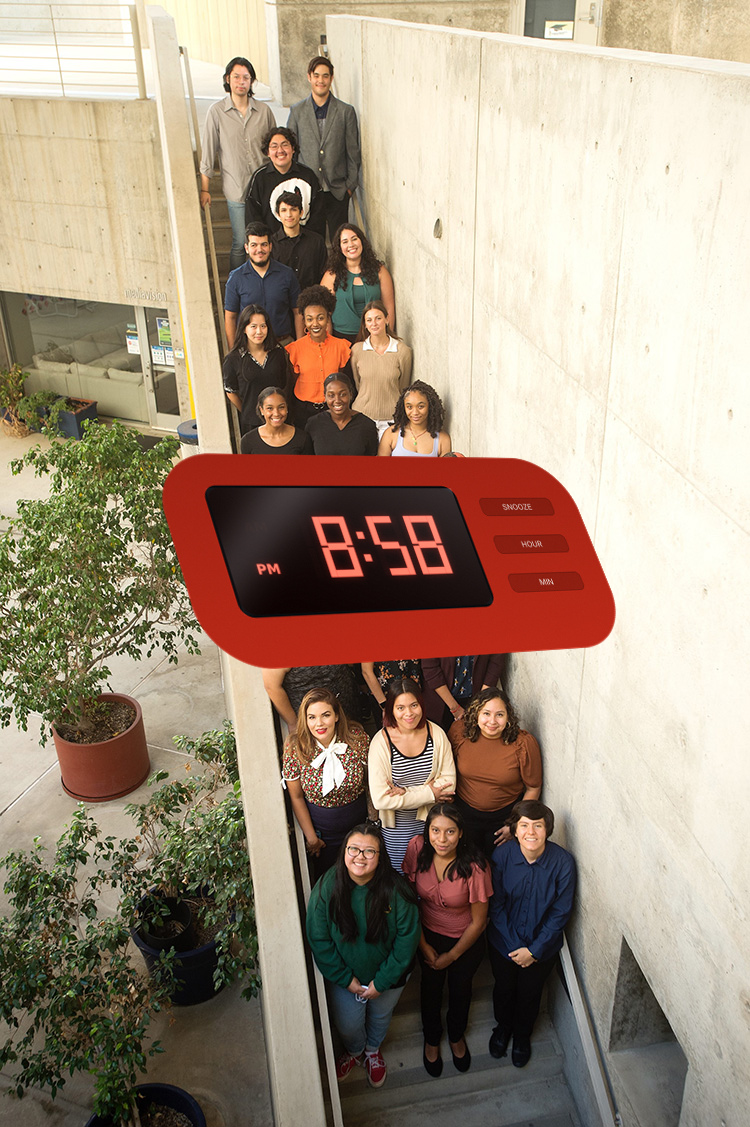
8 h 58 min
